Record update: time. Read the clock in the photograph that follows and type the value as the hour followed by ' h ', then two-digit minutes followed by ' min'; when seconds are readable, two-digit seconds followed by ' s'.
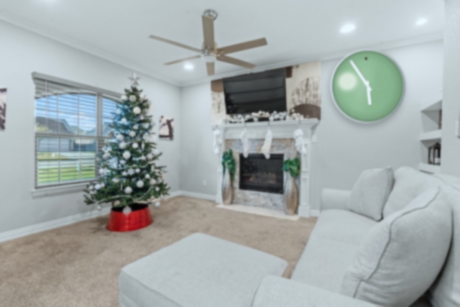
5 h 55 min
